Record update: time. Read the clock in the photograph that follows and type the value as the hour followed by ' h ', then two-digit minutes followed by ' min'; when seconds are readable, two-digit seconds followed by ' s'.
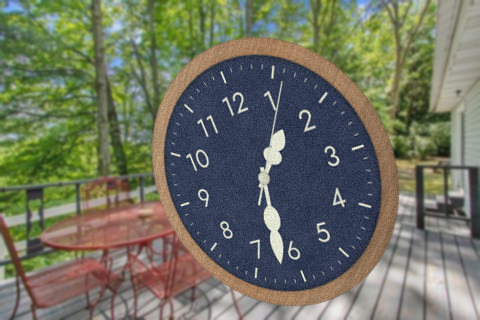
1 h 32 min 06 s
